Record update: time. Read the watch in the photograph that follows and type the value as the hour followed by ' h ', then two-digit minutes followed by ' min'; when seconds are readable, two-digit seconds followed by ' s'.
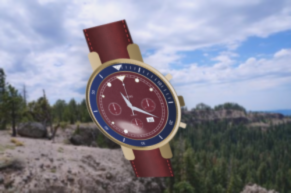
11 h 20 min
